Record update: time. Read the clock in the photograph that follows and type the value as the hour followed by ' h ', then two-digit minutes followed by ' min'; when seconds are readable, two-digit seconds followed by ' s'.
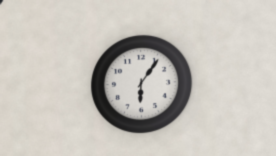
6 h 06 min
